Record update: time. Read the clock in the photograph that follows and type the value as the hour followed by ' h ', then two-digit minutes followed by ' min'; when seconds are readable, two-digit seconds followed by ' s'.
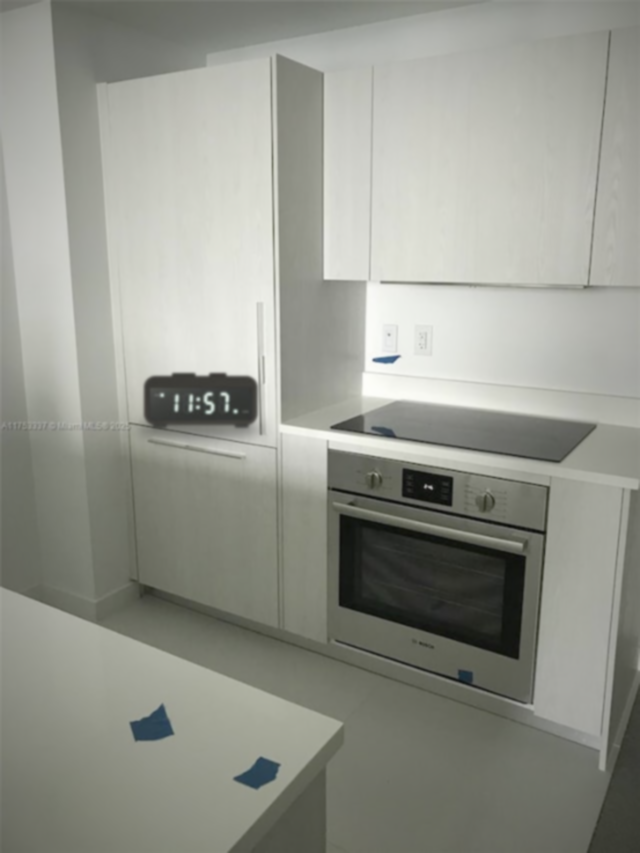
11 h 57 min
